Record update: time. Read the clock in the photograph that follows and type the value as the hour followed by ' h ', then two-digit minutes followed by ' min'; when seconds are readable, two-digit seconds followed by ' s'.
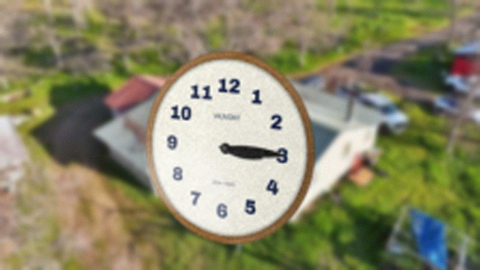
3 h 15 min
